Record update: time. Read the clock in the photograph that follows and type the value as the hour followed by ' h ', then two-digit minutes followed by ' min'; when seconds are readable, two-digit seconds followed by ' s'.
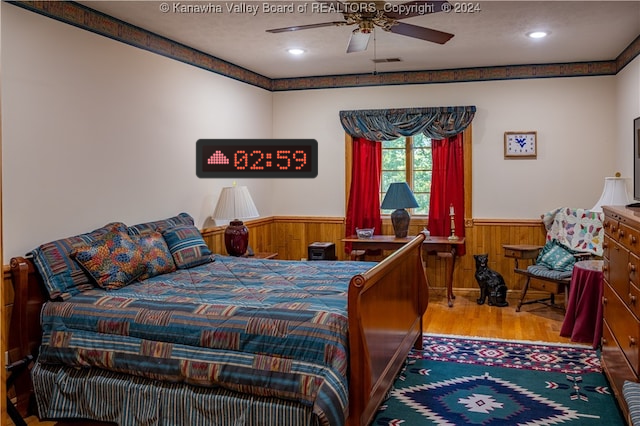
2 h 59 min
